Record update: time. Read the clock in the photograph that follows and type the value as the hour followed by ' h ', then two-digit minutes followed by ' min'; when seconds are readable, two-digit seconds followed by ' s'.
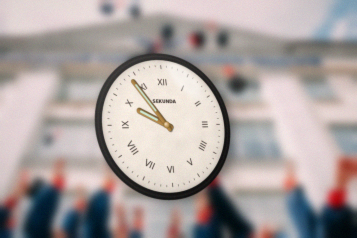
9 h 54 min
